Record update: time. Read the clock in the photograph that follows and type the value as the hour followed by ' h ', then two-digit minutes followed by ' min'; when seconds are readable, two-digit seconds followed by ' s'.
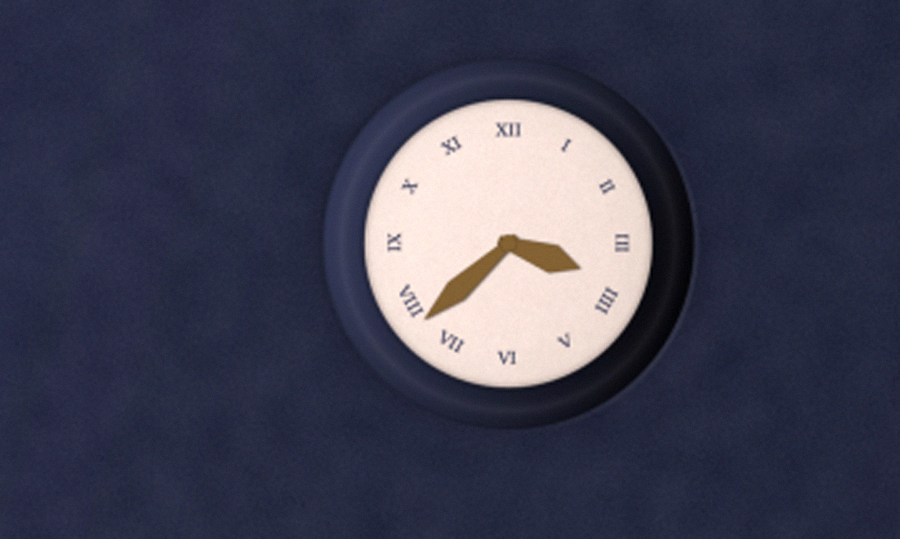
3 h 38 min
